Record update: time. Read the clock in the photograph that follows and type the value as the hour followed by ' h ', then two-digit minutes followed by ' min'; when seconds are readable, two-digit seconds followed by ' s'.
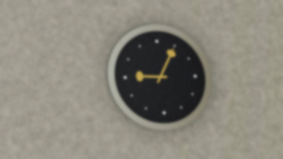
9 h 05 min
